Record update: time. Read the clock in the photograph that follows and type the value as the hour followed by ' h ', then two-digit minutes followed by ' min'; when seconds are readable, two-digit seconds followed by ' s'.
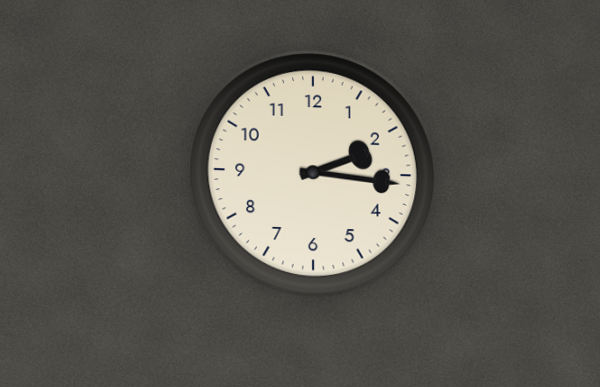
2 h 16 min
